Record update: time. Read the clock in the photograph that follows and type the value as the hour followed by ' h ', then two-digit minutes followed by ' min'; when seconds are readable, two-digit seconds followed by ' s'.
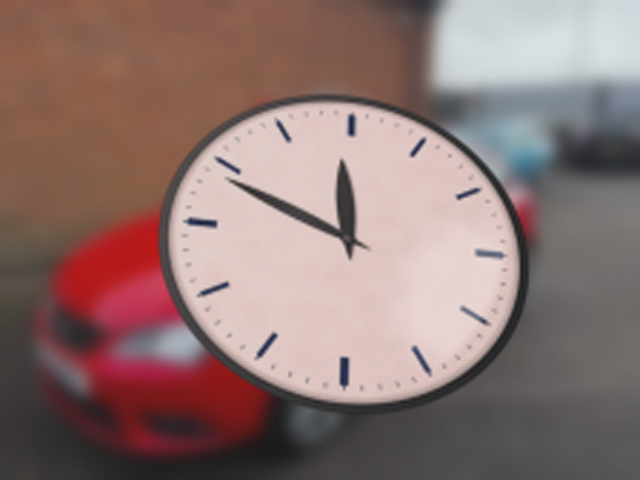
11 h 49 min
